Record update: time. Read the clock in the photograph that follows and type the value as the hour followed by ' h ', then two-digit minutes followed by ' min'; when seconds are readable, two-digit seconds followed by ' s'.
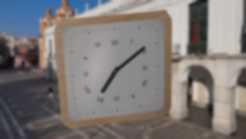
7 h 09 min
